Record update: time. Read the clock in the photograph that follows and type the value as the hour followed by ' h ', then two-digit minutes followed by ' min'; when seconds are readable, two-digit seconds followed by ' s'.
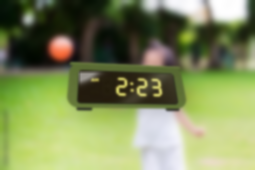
2 h 23 min
